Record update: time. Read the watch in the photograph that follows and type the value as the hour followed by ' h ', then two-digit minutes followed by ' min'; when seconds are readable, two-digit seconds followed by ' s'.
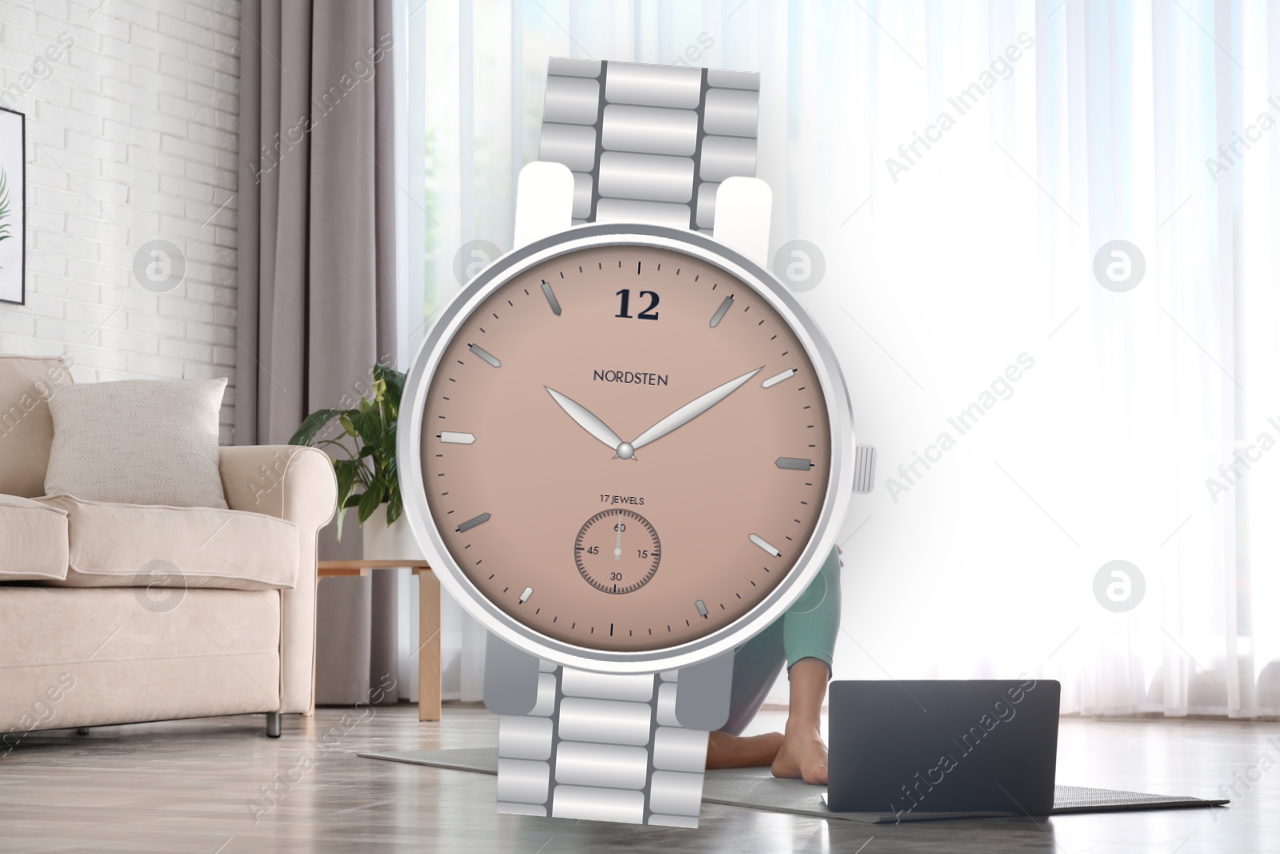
10 h 09 min 00 s
